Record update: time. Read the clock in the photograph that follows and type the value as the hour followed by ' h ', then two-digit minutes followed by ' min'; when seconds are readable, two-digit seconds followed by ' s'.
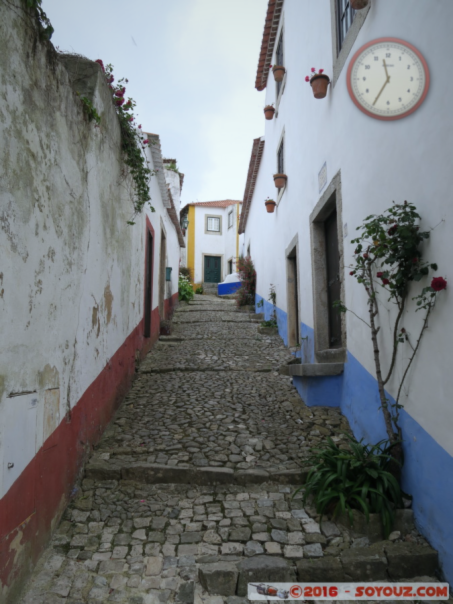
11 h 35 min
